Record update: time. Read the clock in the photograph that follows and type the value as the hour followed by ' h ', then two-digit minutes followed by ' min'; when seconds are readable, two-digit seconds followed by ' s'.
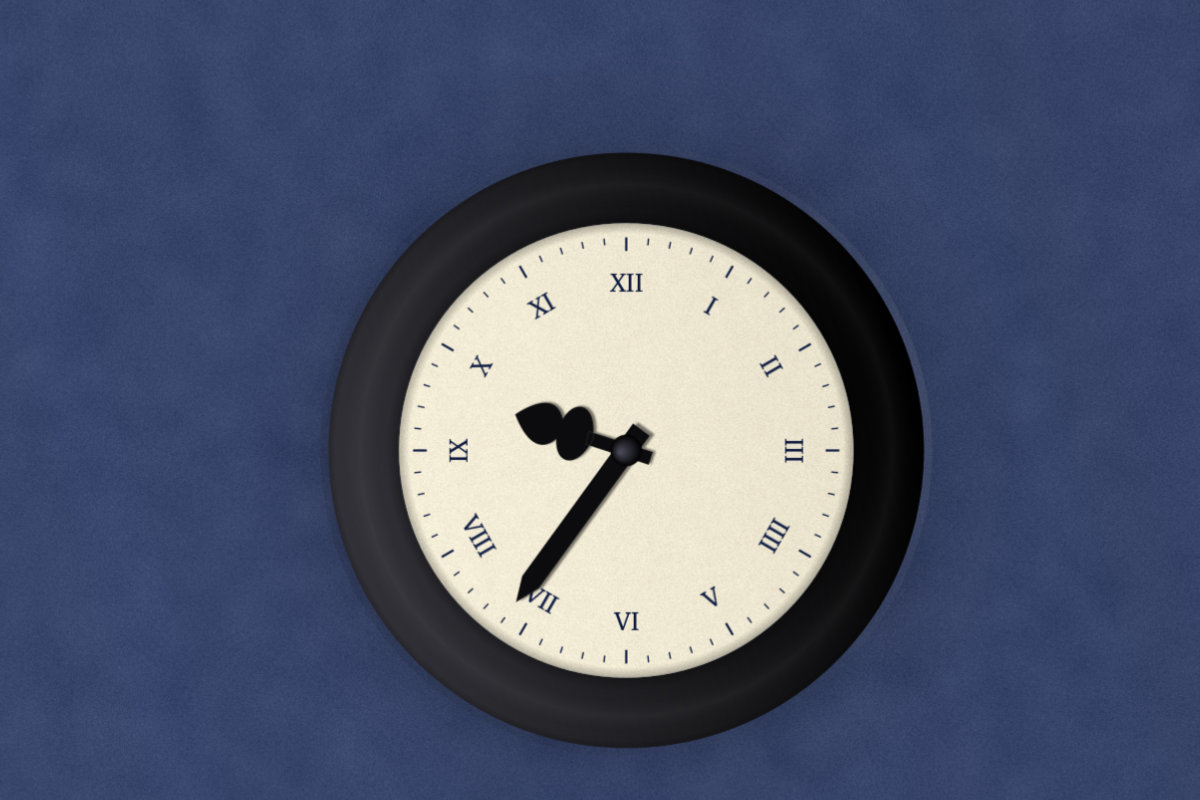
9 h 36 min
